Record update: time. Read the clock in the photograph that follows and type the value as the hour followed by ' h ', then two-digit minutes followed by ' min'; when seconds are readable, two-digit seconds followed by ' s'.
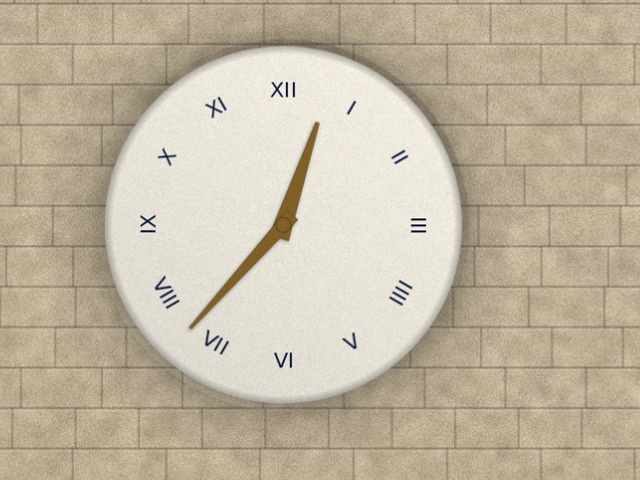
12 h 37 min
